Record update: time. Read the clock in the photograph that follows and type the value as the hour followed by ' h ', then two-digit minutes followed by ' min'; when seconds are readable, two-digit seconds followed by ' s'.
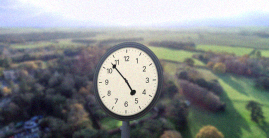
4 h 53 min
